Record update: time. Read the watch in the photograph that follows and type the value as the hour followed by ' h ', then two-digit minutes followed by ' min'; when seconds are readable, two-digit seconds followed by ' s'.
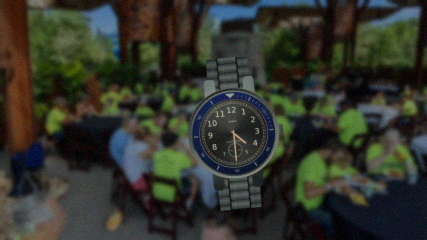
4 h 30 min
